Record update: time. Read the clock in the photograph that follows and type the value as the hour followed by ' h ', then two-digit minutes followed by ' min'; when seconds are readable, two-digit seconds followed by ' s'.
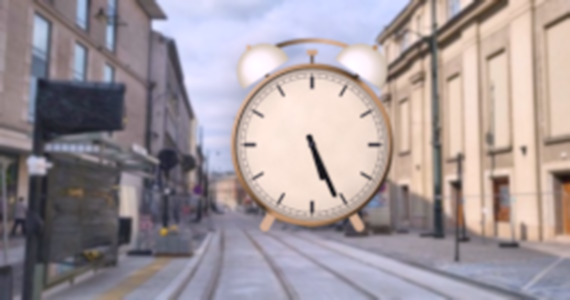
5 h 26 min
